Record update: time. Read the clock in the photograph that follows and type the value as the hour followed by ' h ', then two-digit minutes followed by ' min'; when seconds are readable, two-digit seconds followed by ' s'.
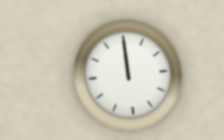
12 h 00 min
